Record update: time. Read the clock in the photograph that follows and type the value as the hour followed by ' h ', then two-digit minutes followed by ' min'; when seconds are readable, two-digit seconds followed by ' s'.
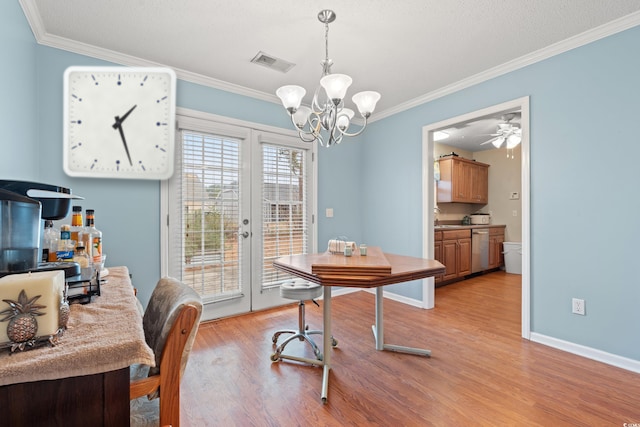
1 h 27 min
